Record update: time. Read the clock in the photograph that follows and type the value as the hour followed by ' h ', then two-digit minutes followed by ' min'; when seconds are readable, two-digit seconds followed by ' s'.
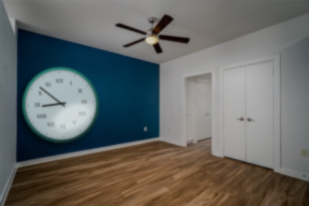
8 h 52 min
